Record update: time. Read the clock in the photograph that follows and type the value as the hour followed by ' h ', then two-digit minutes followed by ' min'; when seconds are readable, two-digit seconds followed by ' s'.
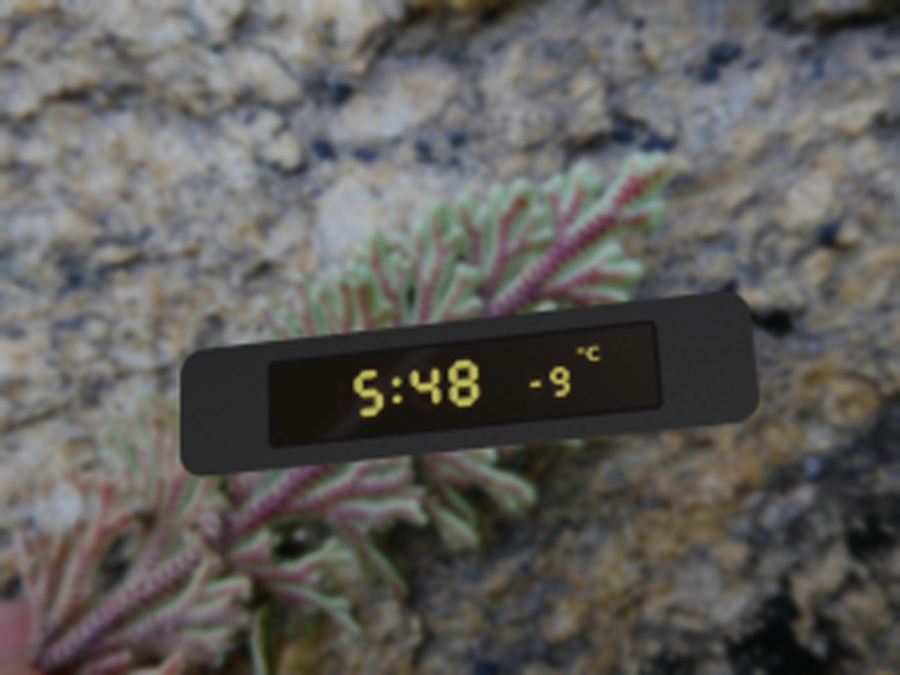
5 h 48 min
